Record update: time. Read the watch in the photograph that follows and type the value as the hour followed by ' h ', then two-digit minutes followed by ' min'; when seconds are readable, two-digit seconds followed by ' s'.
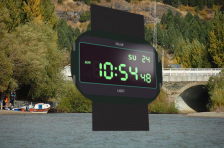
10 h 54 min 48 s
